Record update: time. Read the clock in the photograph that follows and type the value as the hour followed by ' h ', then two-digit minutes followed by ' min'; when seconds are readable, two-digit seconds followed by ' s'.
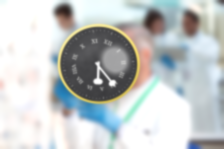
5 h 20 min
